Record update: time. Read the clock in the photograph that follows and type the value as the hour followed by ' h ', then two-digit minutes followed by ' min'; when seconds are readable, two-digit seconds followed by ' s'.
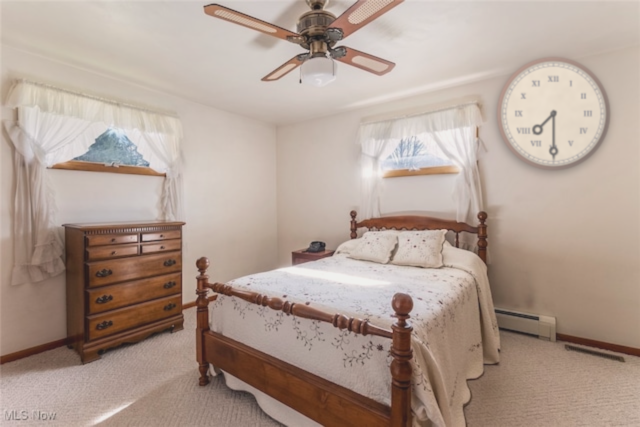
7 h 30 min
